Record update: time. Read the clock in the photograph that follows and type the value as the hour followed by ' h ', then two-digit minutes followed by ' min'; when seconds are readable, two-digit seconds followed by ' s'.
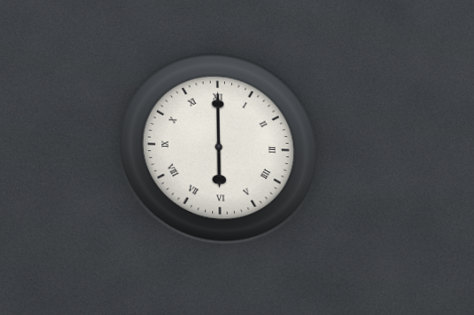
6 h 00 min
